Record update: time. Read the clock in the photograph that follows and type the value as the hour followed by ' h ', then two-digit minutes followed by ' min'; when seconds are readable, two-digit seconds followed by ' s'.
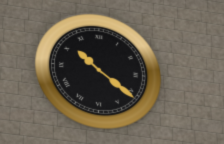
10 h 21 min
